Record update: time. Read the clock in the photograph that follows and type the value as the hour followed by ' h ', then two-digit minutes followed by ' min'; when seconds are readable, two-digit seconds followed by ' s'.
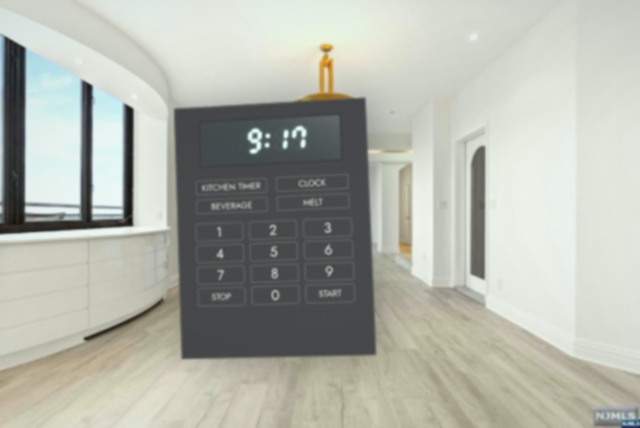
9 h 17 min
